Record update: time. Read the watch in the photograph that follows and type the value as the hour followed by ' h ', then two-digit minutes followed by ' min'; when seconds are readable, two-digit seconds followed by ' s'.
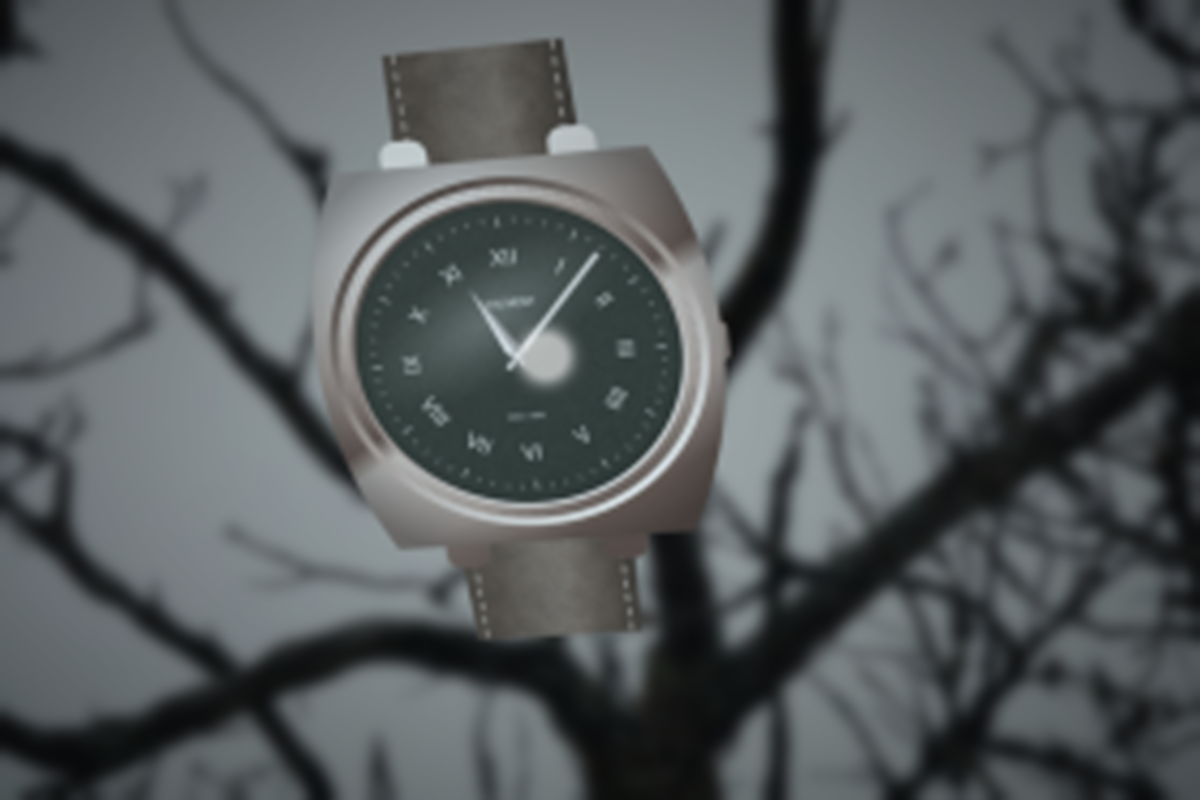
11 h 07 min
